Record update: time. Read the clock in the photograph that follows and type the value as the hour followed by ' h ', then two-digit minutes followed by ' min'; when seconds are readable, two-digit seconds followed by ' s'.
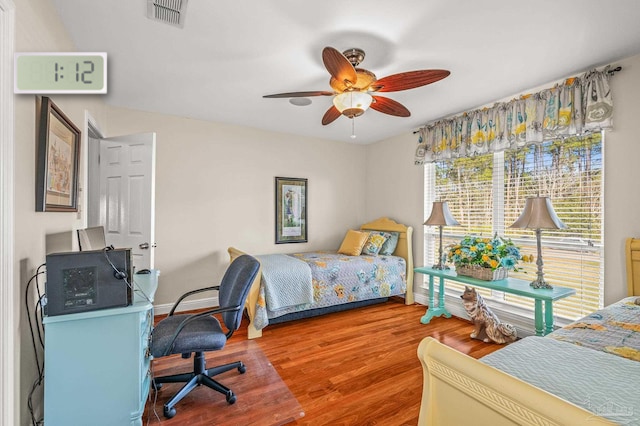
1 h 12 min
